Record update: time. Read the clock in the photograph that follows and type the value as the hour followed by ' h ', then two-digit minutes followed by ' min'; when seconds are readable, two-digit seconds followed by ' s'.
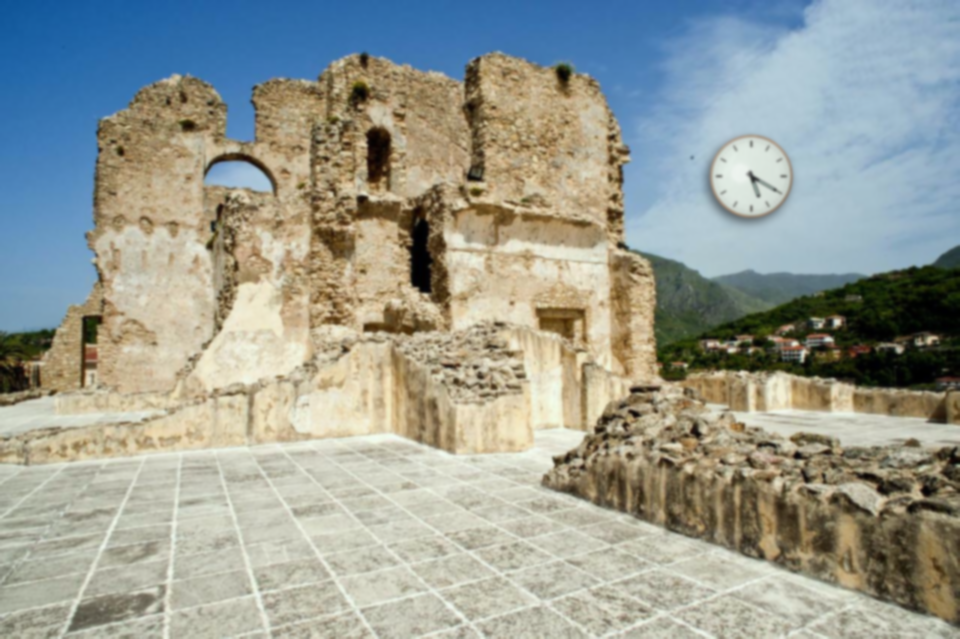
5 h 20 min
